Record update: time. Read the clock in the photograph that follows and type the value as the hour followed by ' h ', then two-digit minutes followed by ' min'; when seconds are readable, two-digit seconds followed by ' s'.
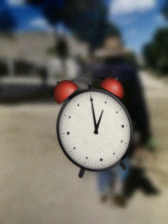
1 h 00 min
